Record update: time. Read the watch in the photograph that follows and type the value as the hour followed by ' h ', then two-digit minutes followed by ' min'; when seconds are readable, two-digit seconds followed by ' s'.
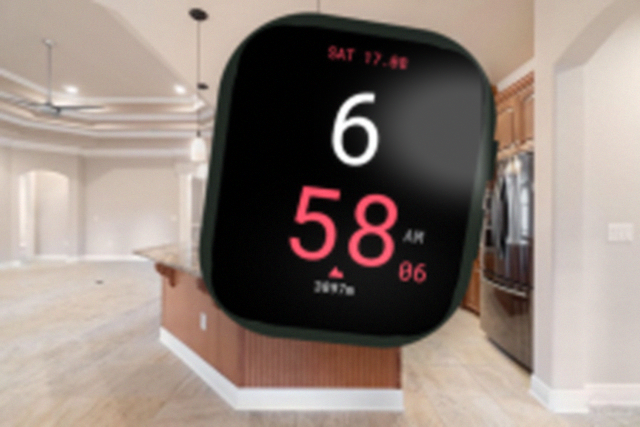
6 h 58 min 06 s
